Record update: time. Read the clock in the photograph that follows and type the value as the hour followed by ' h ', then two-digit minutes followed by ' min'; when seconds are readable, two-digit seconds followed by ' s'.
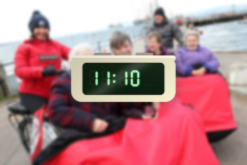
11 h 10 min
